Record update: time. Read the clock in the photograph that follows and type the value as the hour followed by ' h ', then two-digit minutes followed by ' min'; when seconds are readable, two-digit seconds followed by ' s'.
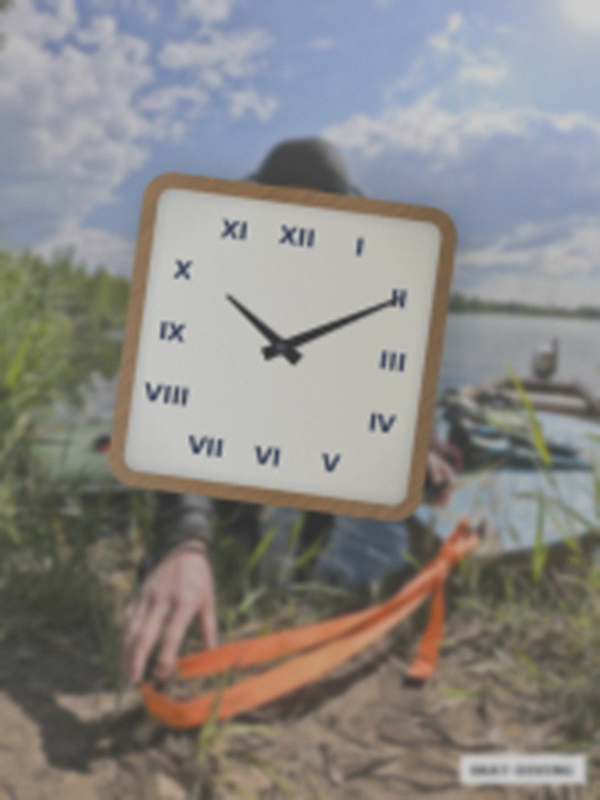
10 h 10 min
